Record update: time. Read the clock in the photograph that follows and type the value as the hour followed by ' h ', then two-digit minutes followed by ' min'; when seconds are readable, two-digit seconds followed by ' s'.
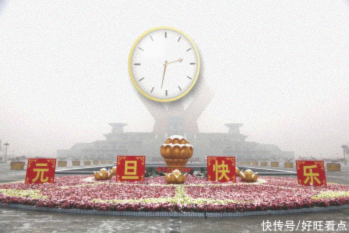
2 h 32 min
